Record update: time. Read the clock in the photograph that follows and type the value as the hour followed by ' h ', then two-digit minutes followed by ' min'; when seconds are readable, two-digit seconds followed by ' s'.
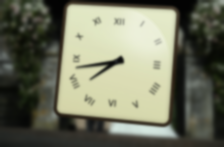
7 h 43 min
